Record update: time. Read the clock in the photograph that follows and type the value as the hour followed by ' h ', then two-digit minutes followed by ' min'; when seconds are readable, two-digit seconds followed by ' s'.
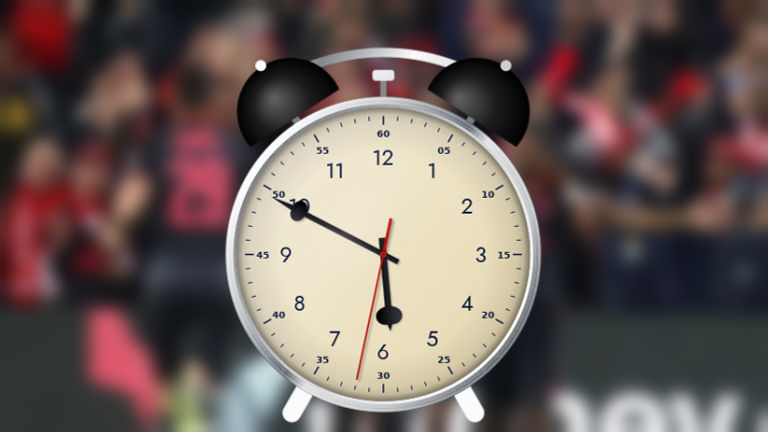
5 h 49 min 32 s
